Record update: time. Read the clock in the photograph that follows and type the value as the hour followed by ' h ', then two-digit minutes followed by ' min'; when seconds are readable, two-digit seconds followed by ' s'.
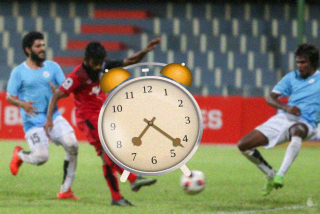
7 h 22 min
